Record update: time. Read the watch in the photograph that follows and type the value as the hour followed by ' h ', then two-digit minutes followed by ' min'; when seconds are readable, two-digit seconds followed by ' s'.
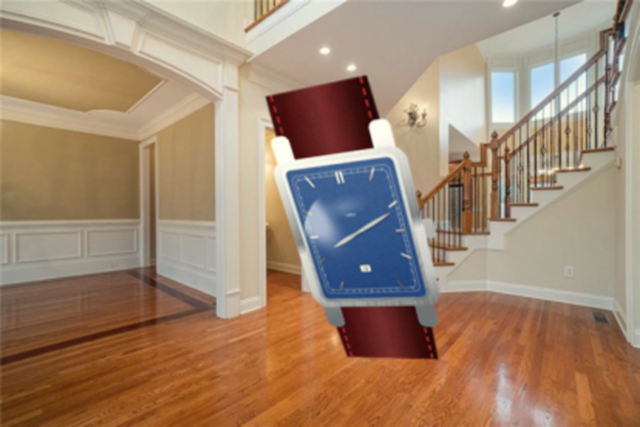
8 h 11 min
